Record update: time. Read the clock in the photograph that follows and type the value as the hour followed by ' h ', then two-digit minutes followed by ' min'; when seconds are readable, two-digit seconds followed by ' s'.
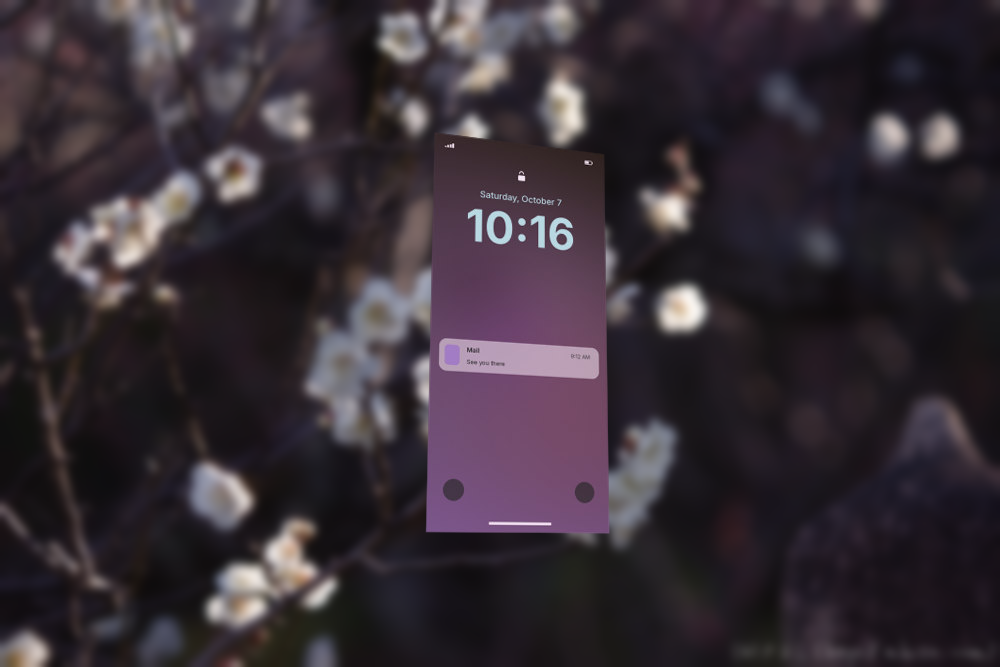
10 h 16 min
